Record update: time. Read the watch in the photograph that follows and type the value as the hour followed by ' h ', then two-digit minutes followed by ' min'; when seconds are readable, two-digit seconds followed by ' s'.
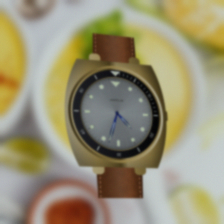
4 h 33 min
